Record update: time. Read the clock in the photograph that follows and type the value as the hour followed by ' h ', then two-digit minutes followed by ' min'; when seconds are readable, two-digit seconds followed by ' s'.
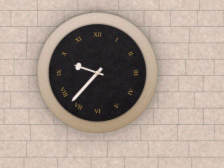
9 h 37 min
